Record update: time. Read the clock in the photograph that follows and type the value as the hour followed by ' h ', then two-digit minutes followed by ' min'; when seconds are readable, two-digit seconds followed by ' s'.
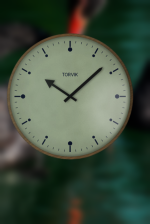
10 h 08 min
